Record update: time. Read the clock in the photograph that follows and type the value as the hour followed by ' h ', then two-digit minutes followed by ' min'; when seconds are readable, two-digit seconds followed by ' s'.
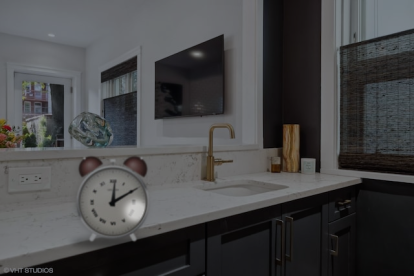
12 h 10 min
